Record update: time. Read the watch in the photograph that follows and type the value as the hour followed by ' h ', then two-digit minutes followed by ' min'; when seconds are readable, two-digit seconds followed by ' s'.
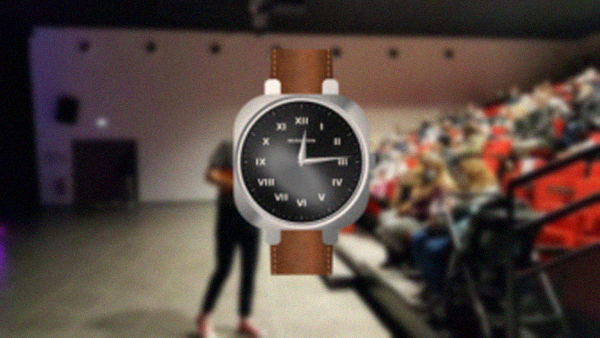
12 h 14 min
